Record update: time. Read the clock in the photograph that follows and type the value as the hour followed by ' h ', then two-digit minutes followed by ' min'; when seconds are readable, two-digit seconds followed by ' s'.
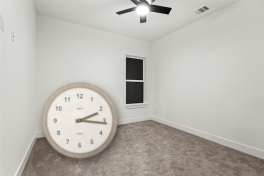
2 h 16 min
